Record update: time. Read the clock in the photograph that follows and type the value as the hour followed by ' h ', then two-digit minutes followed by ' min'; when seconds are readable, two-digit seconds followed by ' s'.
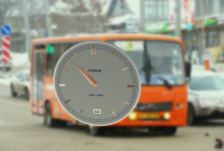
10 h 53 min
